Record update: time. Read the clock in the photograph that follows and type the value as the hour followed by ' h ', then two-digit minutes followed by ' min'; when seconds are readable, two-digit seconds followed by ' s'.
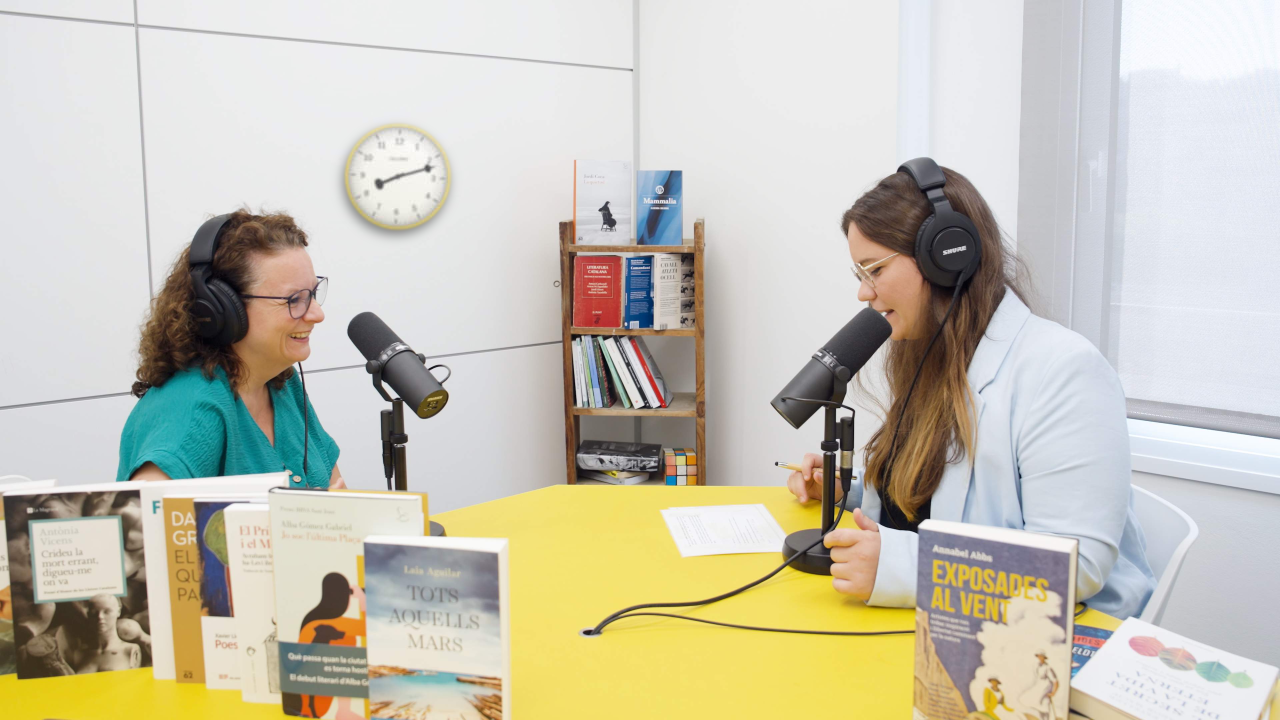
8 h 12 min
